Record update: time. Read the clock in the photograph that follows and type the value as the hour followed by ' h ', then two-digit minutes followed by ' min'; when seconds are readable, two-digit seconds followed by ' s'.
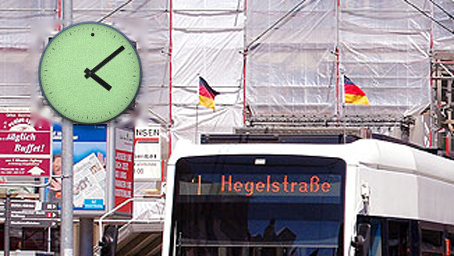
4 h 08 min
